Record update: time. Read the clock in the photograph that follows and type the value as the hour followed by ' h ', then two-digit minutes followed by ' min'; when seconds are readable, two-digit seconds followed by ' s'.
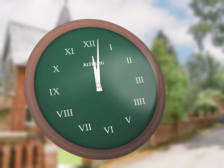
12 h 02 min
